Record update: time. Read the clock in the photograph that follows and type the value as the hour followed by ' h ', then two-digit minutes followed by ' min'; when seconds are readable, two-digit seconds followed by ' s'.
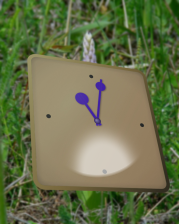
11 h 02 min
